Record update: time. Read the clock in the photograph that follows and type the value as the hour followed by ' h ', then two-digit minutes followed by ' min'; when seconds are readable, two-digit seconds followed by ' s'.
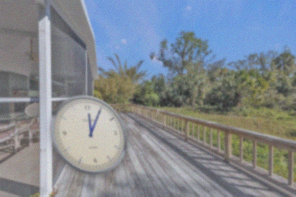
12 h 05 min
